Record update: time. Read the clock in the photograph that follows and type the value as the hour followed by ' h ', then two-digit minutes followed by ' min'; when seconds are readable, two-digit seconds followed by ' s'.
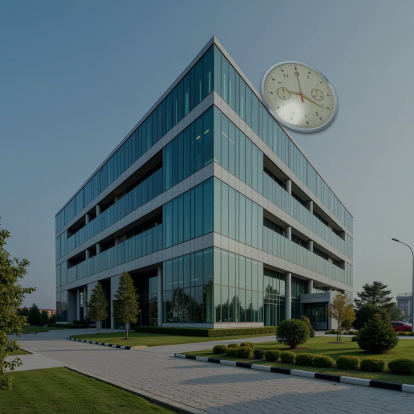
9 h 21 min
